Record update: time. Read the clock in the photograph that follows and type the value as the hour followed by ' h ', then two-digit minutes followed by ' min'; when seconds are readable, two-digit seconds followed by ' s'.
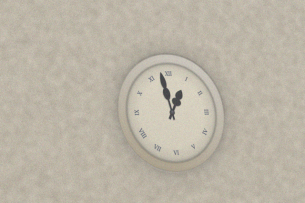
12 h 58 min
